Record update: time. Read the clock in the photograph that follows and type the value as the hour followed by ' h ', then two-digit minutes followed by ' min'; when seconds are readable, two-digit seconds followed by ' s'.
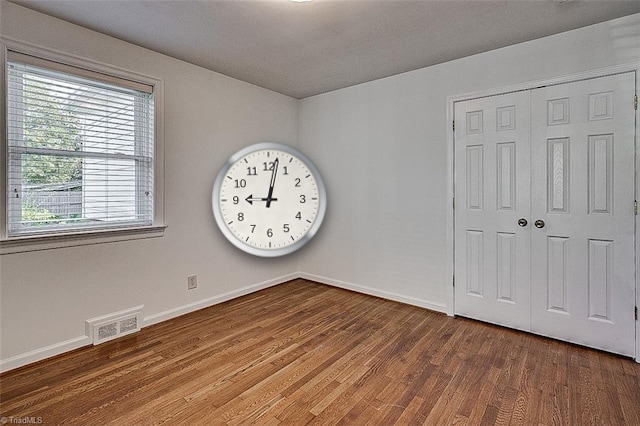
9 h 02 min
